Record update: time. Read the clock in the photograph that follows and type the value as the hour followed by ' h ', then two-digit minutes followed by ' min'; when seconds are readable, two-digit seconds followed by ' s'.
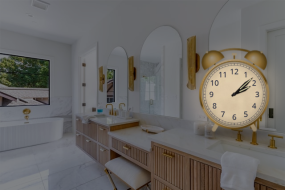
2 h 08 min
